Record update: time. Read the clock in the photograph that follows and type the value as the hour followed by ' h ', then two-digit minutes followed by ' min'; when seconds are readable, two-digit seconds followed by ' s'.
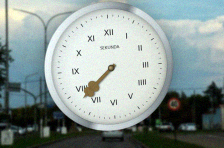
7 h 38 min
